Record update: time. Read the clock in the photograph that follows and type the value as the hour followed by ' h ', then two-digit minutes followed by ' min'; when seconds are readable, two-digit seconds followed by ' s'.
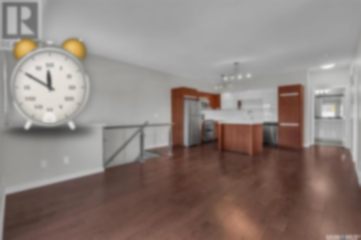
11 h 50 min
